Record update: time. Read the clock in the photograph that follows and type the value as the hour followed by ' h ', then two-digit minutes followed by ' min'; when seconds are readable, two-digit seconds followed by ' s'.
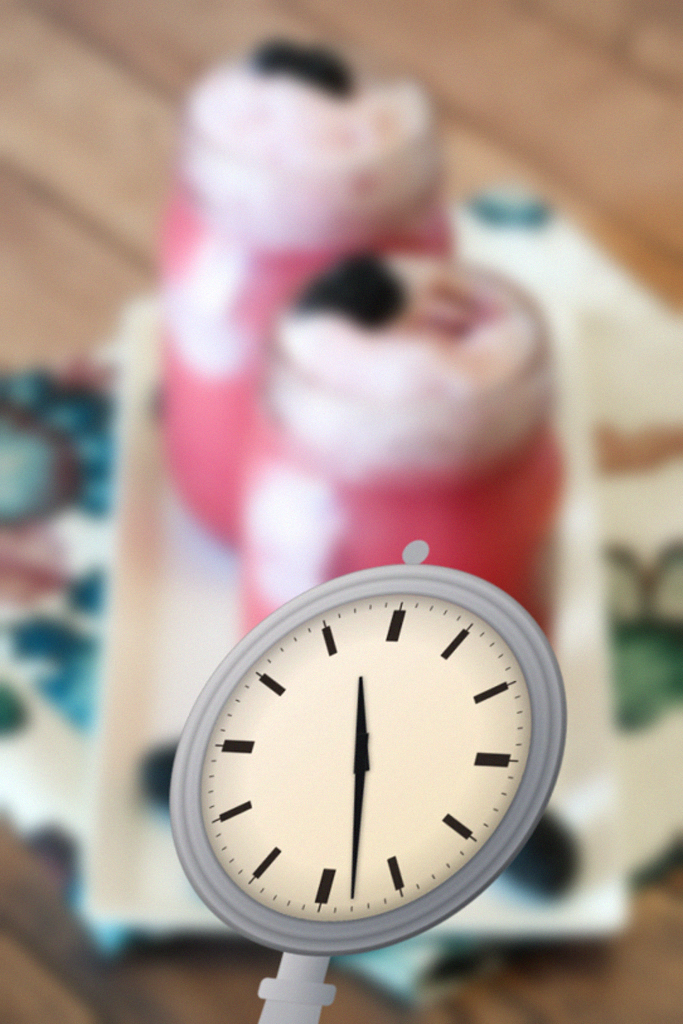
11 h 28 min
